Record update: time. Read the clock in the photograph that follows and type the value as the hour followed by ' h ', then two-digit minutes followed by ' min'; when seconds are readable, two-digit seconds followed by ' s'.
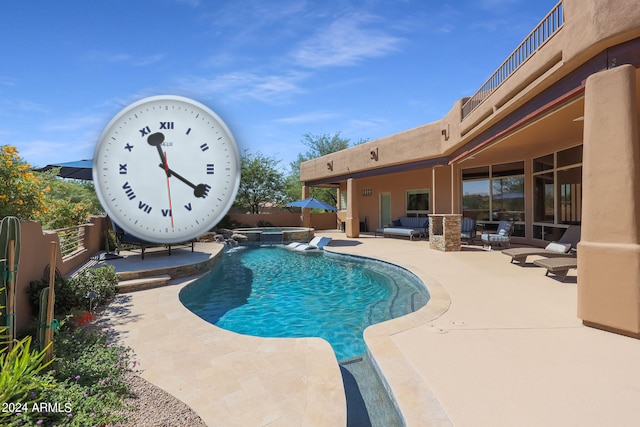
11 h 20 min 29 s
